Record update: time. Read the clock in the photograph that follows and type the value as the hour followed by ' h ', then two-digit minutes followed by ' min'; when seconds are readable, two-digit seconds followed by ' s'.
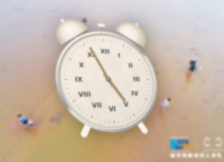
4 h 56 min
